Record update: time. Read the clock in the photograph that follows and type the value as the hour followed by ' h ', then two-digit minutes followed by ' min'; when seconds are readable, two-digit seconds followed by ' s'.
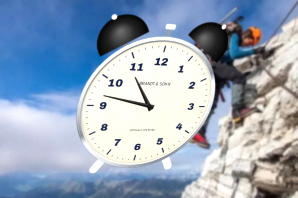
10 h 47 min
